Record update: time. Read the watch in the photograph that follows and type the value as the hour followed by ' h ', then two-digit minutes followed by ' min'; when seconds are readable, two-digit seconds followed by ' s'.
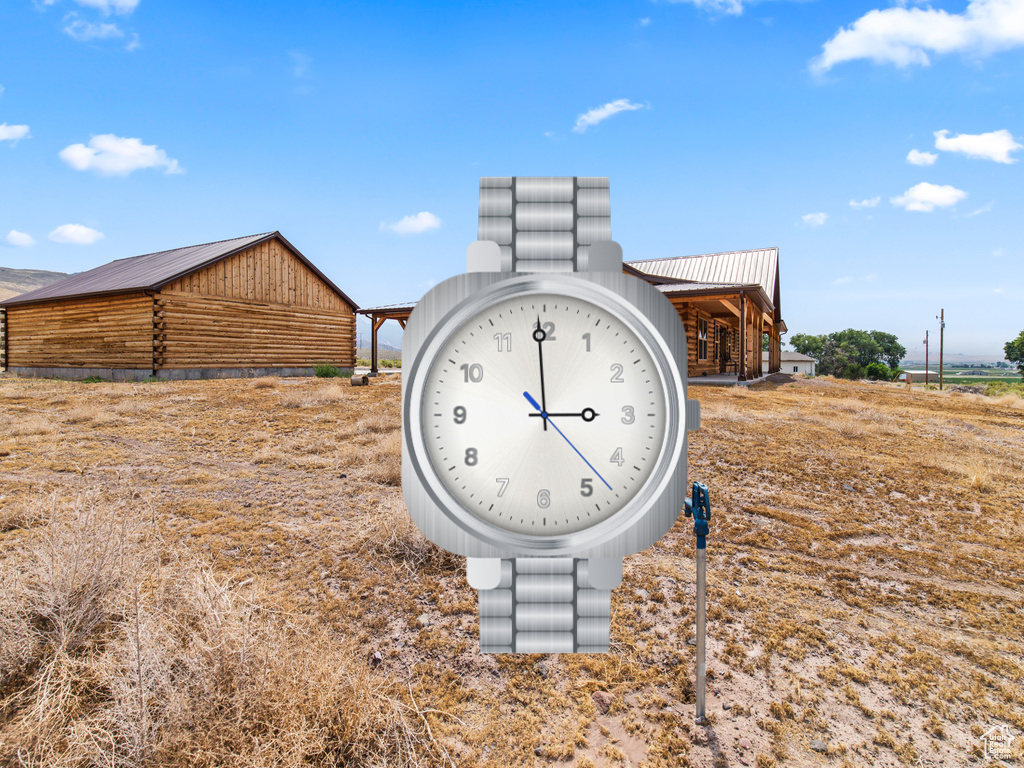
2 h 59 min 23 s
